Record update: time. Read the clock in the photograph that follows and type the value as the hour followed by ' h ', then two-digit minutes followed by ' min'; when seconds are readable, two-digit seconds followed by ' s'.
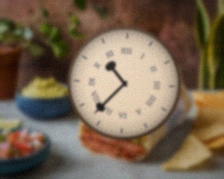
10 h 37 min
